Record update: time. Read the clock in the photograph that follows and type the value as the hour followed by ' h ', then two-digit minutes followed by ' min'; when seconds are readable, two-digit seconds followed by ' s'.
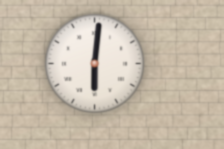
6 h 01 min
